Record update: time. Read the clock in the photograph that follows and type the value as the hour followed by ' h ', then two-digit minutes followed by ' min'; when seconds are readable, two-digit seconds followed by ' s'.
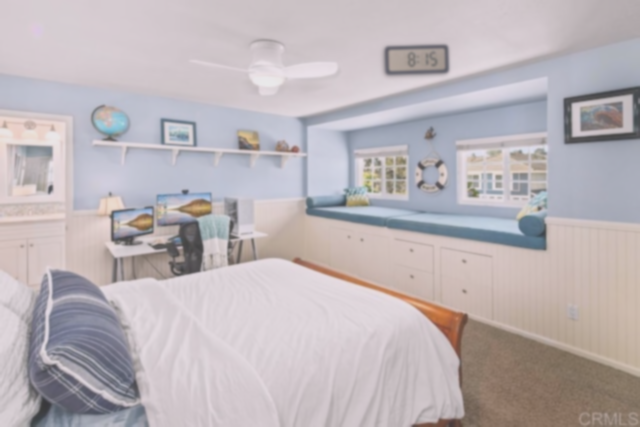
8 h 15 min
